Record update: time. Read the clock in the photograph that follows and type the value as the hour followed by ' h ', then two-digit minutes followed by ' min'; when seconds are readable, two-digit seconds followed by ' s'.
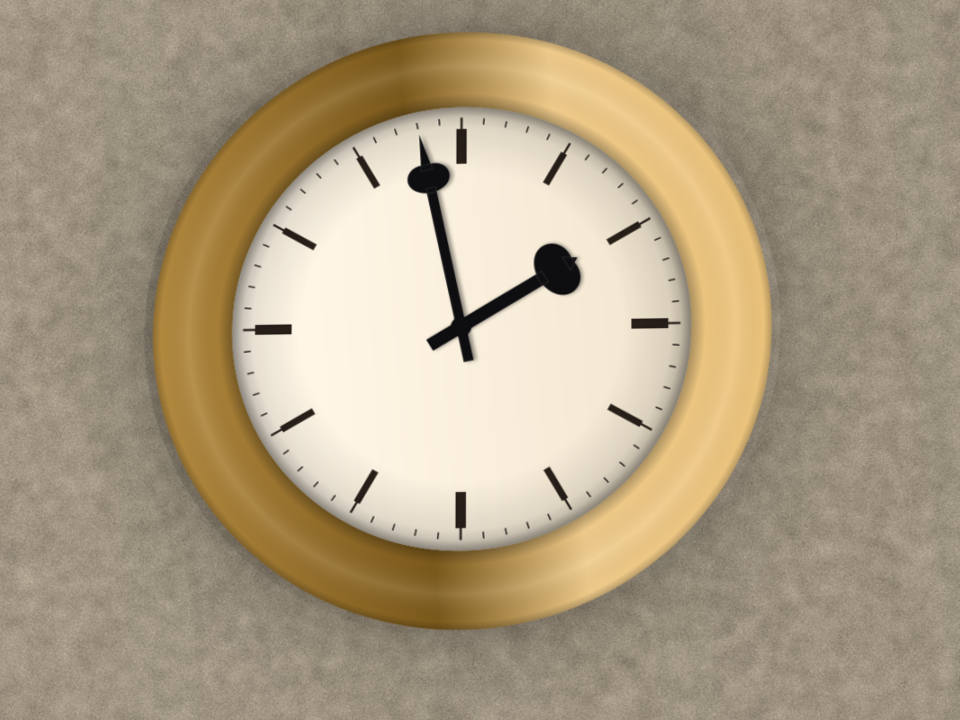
1 h 58 min
